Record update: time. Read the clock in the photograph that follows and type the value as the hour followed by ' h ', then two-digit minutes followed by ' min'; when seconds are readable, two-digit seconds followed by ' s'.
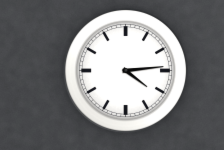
4 h 14 min
